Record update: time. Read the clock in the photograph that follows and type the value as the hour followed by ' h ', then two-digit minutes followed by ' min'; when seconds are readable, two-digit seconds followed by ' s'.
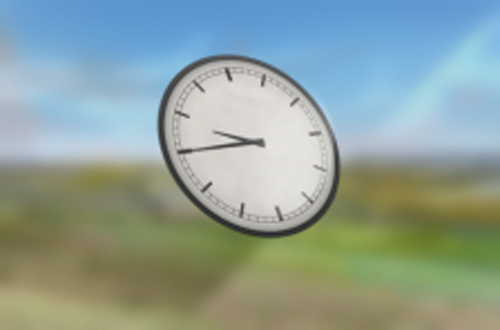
9 h 45 min
